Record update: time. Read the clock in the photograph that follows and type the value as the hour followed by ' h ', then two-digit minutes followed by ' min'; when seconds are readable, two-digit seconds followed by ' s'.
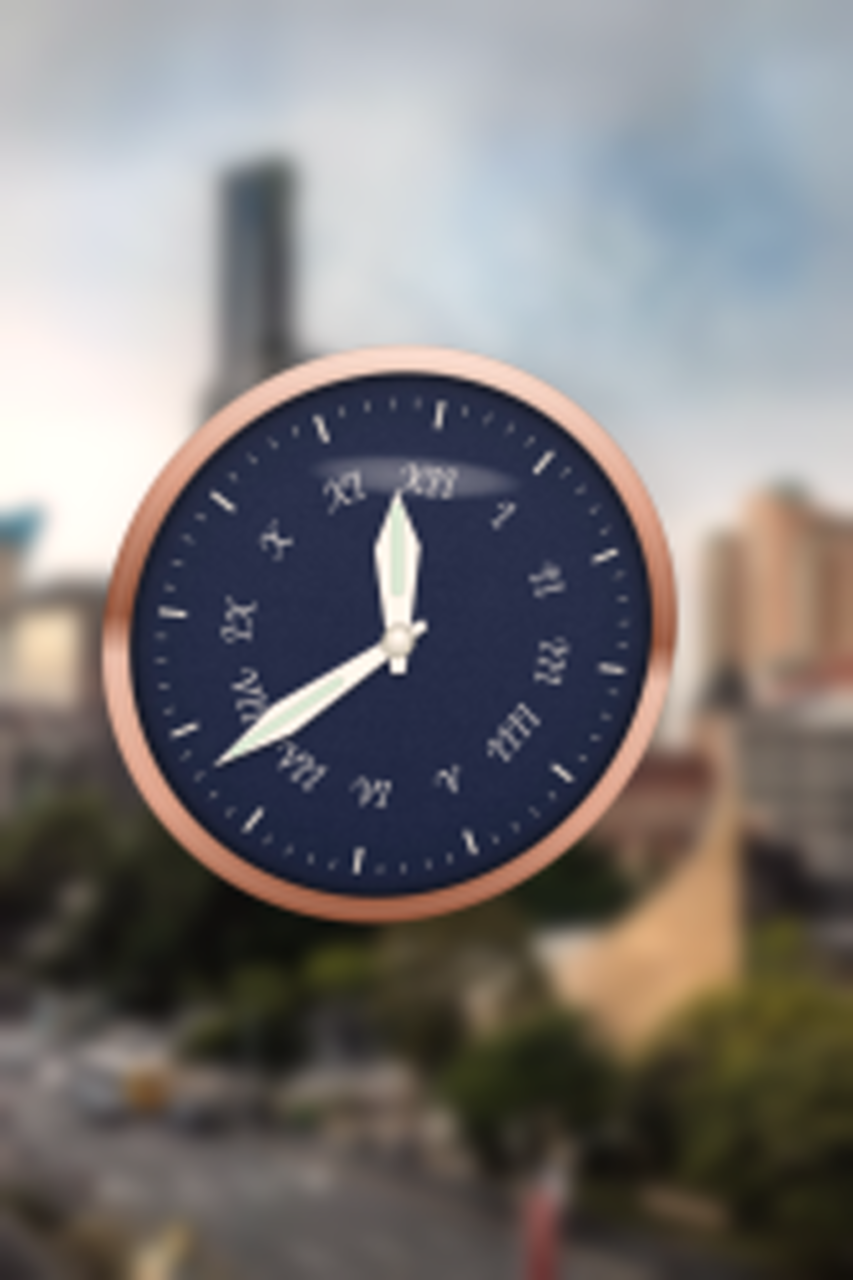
11 h 38 min
